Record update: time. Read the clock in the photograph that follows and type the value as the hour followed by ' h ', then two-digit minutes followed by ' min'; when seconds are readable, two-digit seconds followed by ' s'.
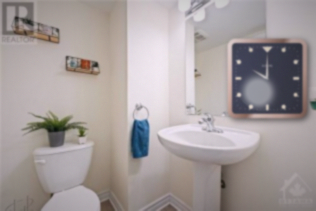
10 h 00 min
